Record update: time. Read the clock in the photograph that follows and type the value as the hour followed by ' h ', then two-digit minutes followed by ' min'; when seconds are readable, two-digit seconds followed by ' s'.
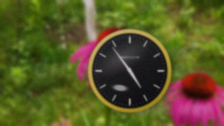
4 h 54 min
